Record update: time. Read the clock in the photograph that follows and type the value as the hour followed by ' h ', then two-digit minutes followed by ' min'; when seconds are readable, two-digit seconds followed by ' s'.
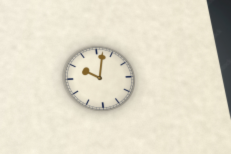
10 h 02 min
